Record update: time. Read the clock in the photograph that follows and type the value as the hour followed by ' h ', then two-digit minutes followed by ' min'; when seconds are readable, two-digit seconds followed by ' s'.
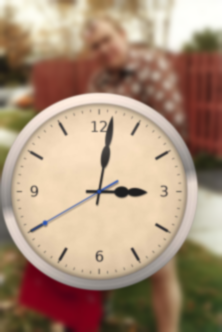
3 h 01 min 40 s
